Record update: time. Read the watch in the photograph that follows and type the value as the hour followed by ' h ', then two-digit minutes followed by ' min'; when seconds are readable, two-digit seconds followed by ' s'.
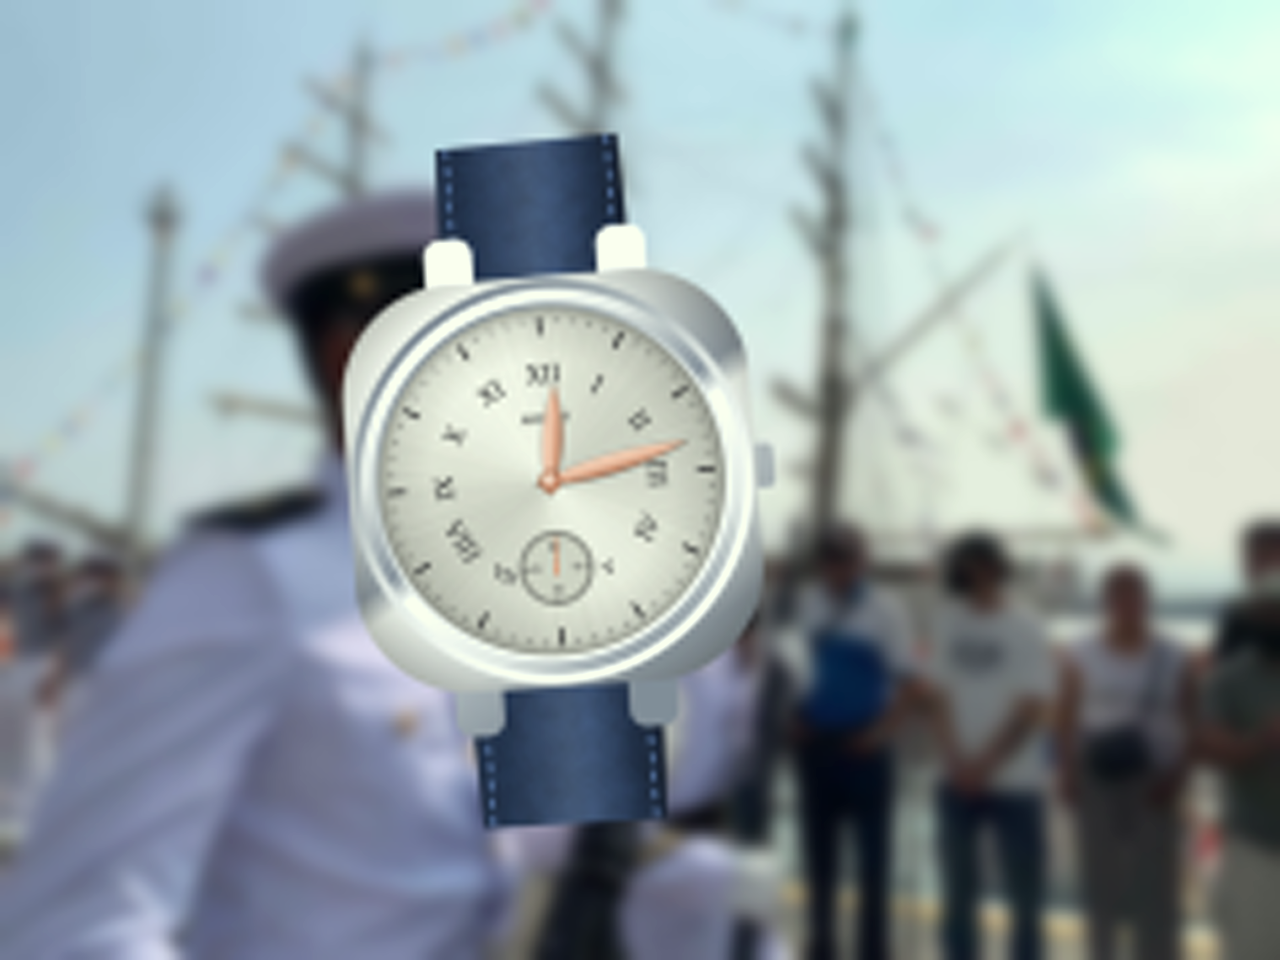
12 h 13 min
